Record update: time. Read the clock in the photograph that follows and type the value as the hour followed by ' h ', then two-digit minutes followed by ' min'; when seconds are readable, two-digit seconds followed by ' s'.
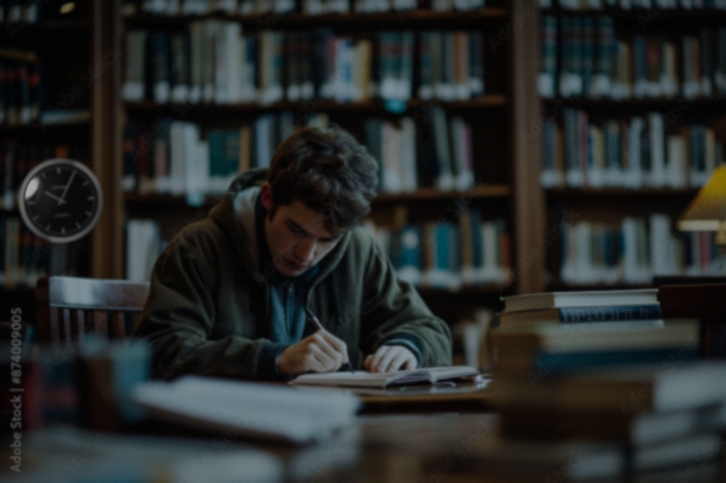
10 h 05 min
